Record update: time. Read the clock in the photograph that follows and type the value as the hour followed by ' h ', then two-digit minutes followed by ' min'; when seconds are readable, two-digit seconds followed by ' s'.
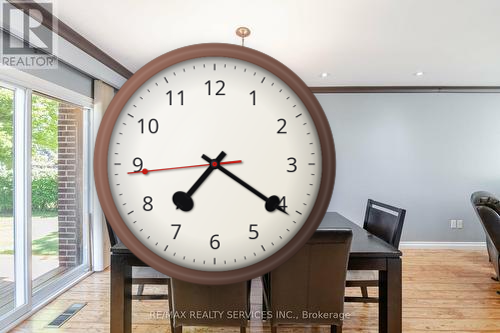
7 h 20 min 44 s
